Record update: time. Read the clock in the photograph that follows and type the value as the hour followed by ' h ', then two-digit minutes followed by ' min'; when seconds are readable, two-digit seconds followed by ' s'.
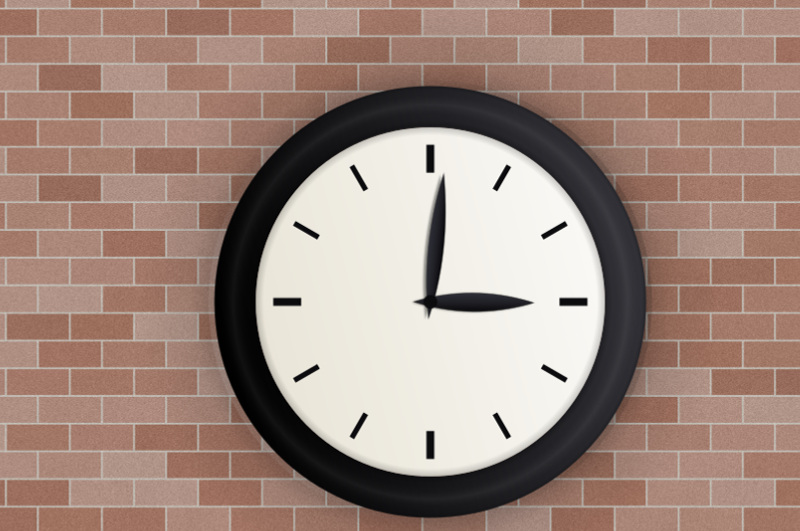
3 h 01 min
